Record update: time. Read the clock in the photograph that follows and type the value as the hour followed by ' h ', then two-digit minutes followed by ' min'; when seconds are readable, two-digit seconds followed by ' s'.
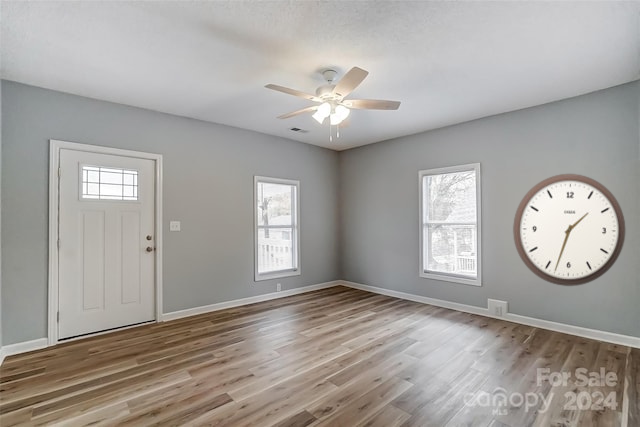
1 h 33 min
